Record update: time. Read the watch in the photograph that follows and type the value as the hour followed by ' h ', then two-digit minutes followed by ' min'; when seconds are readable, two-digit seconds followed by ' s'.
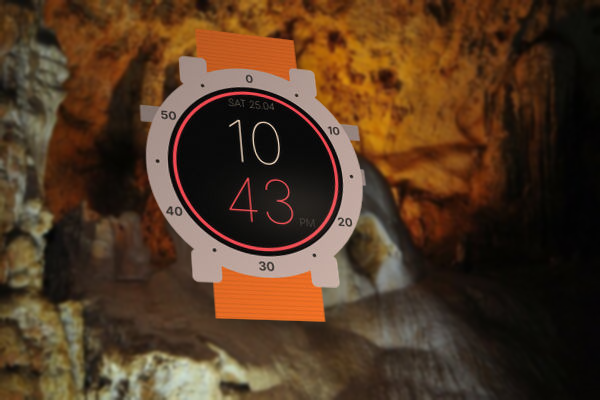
10 h 43 min
